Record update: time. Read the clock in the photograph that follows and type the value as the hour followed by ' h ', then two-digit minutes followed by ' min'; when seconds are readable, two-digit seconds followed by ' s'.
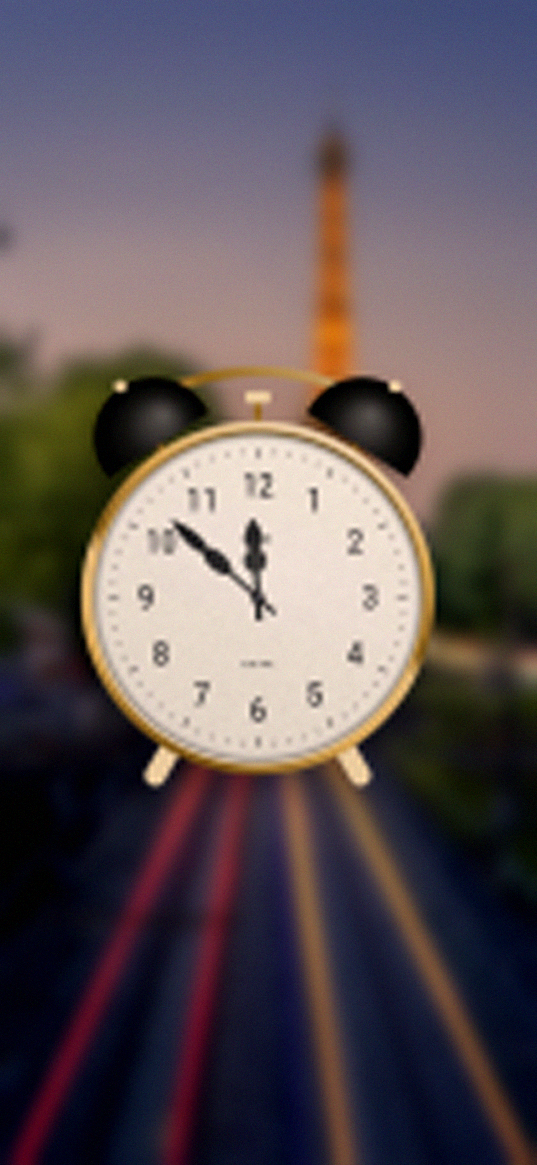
11 h 52 min
